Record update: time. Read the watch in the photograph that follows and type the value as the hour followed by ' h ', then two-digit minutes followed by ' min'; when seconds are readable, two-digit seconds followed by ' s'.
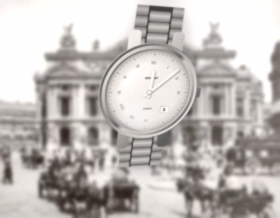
12 h 08 min
